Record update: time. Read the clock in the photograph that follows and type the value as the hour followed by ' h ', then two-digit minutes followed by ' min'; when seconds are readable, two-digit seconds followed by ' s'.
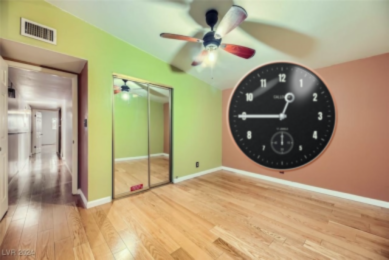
12 h 45 min
